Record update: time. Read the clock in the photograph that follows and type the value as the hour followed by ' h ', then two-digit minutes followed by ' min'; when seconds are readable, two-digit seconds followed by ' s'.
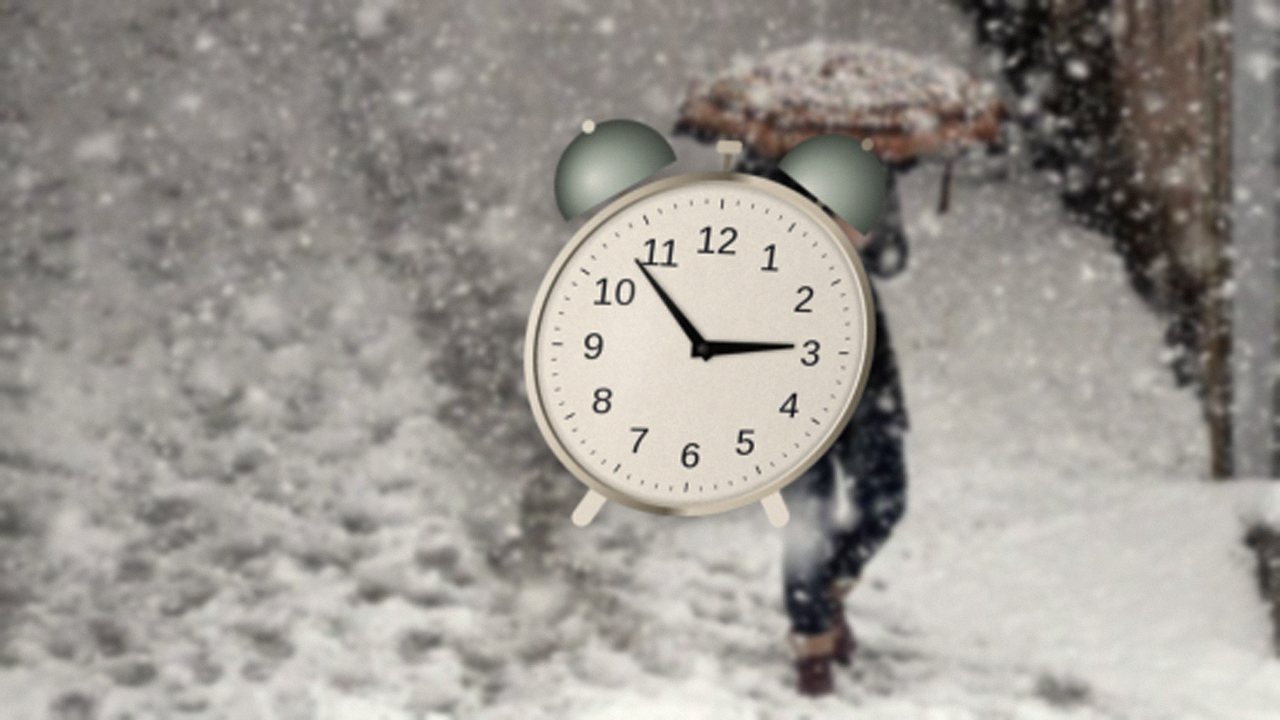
2 h 53 min
